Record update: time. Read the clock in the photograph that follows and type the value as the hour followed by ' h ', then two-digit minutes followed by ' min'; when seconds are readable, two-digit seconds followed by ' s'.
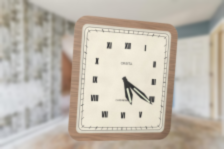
5 h 21 min
